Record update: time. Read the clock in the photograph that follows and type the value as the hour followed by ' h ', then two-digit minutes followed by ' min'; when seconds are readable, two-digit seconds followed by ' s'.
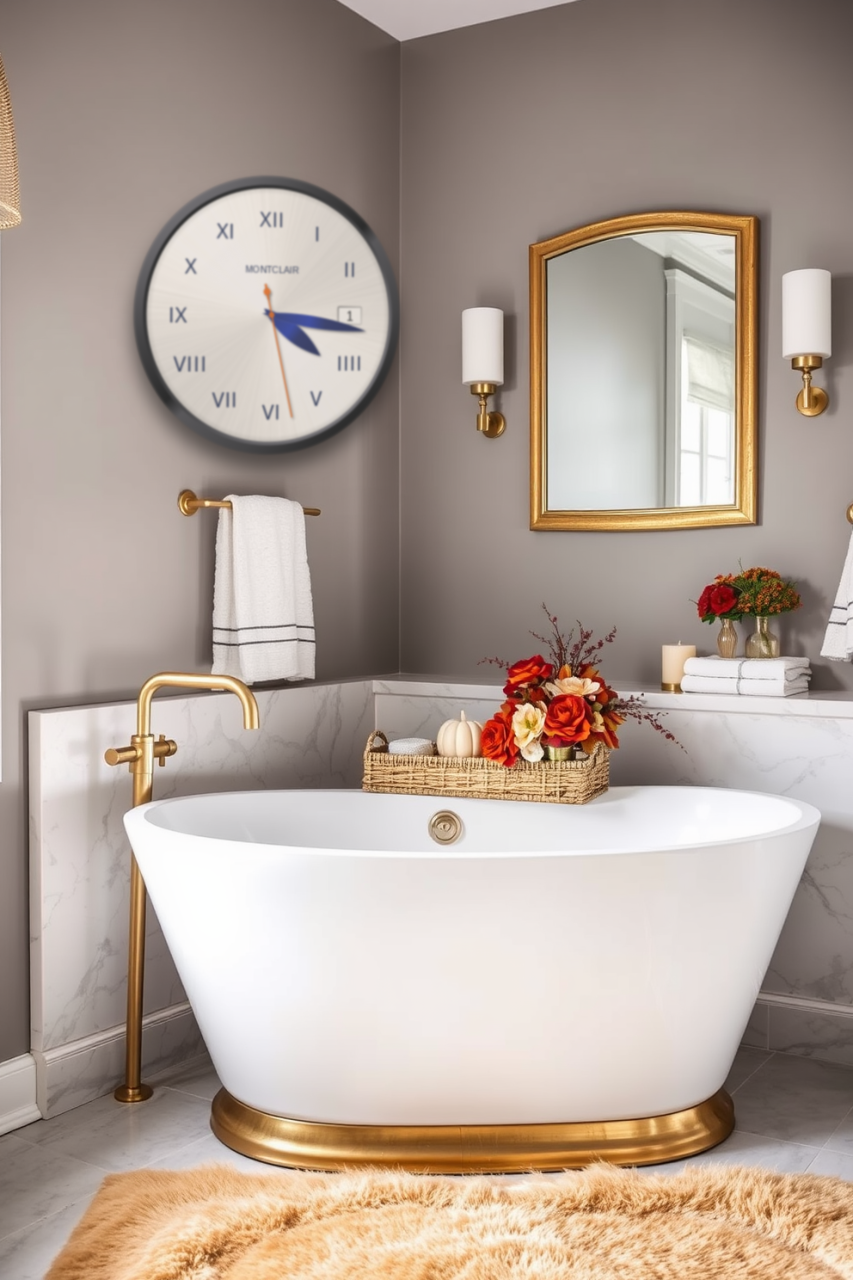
4 h 16 min 28 s
